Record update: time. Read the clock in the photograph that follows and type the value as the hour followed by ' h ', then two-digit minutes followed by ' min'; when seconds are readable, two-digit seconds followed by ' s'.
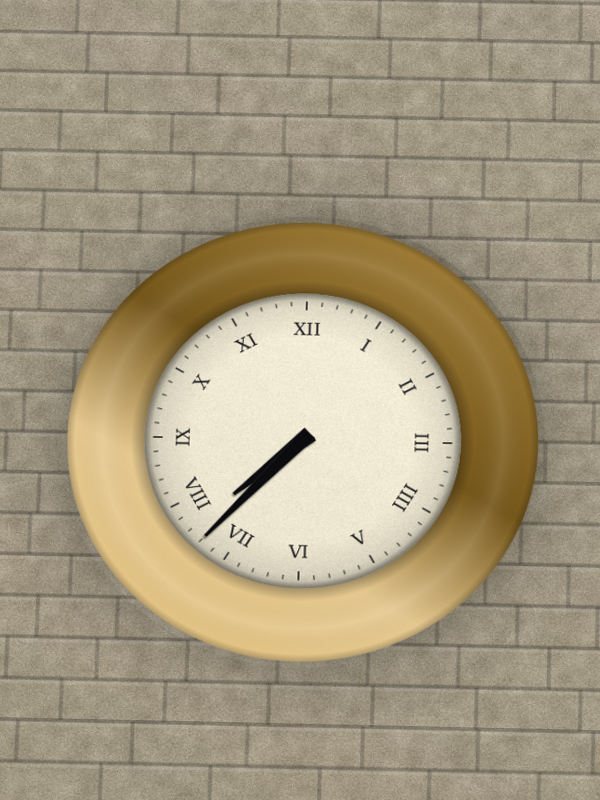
7 h 37 min
